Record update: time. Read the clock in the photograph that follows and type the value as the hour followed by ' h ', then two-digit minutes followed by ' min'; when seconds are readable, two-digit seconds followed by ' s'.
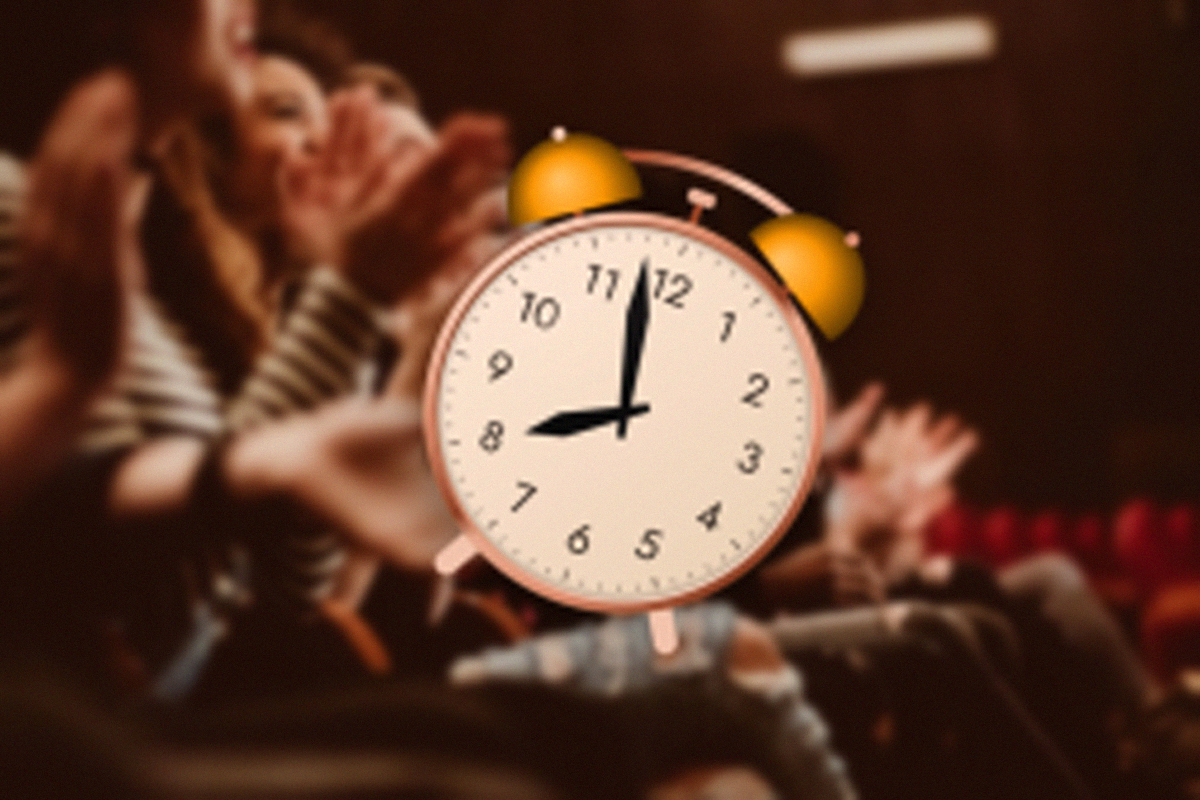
7 h 58 min
